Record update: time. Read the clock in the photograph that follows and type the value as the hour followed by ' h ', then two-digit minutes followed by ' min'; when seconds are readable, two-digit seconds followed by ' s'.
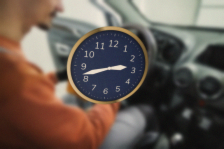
2 h 42 min
